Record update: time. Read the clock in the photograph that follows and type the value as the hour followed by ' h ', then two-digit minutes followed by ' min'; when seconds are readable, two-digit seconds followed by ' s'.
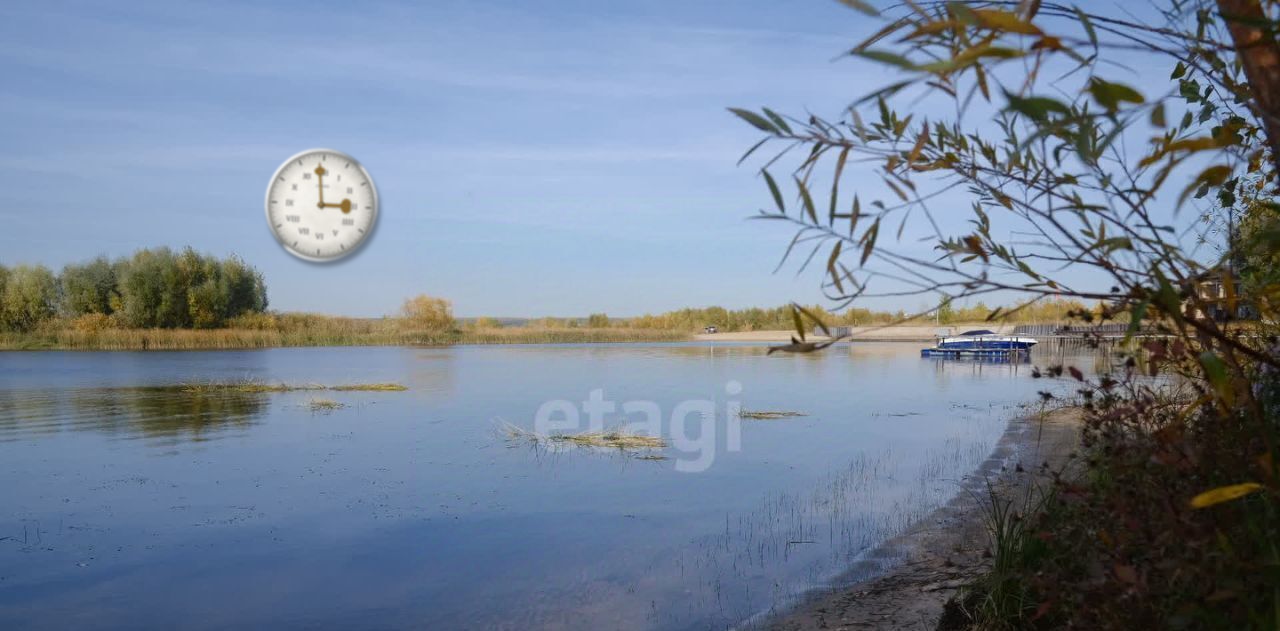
2 h 59 min
